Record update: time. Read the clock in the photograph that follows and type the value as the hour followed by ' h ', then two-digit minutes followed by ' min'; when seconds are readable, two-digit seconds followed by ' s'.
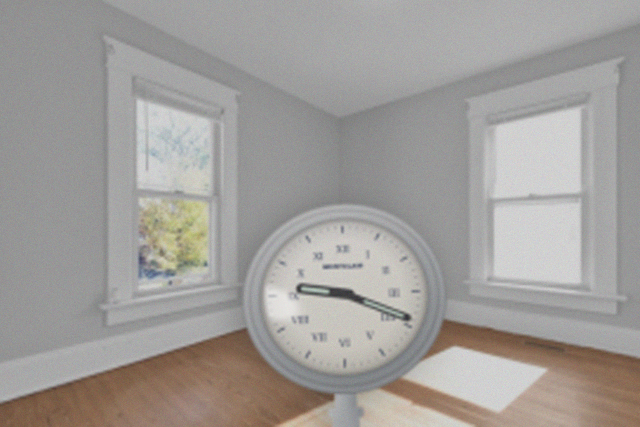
9 h 19 min
